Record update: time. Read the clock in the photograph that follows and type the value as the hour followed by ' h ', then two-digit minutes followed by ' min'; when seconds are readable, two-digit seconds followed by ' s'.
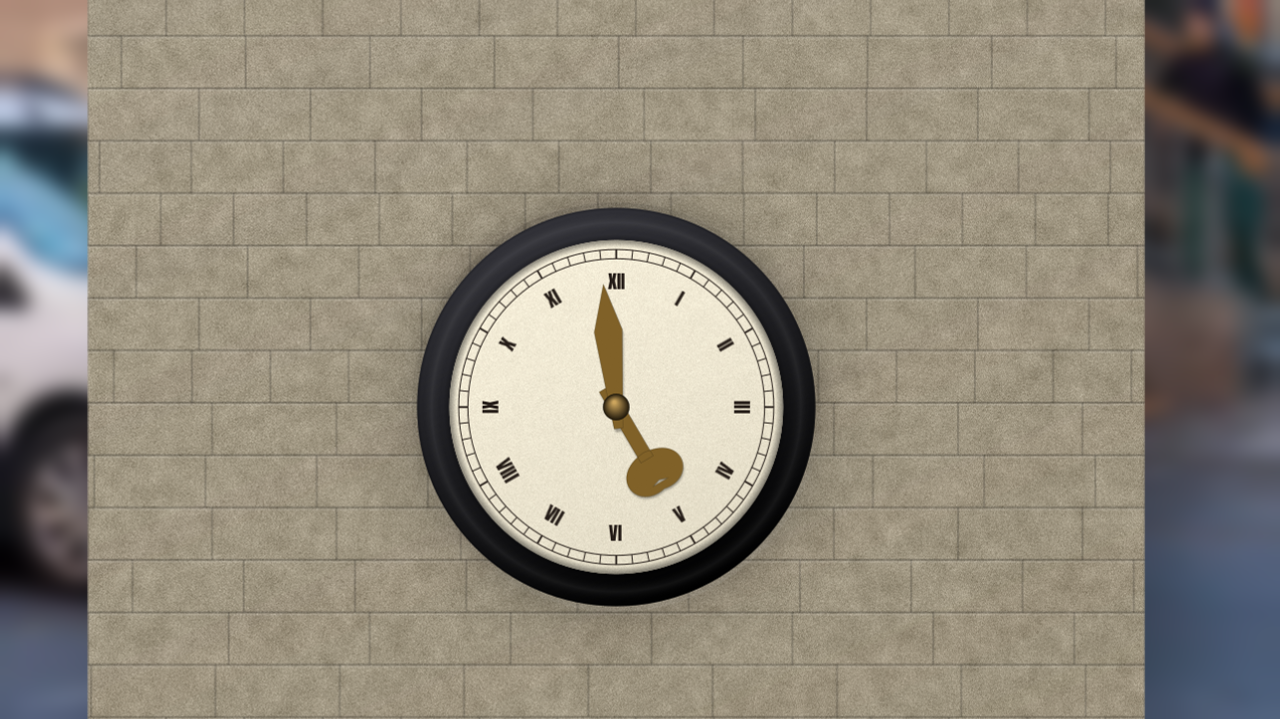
4 h 59 min
